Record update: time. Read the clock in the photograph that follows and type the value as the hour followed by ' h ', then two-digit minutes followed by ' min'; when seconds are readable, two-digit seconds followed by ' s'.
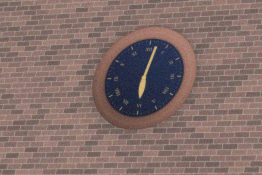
6 h 02 min
